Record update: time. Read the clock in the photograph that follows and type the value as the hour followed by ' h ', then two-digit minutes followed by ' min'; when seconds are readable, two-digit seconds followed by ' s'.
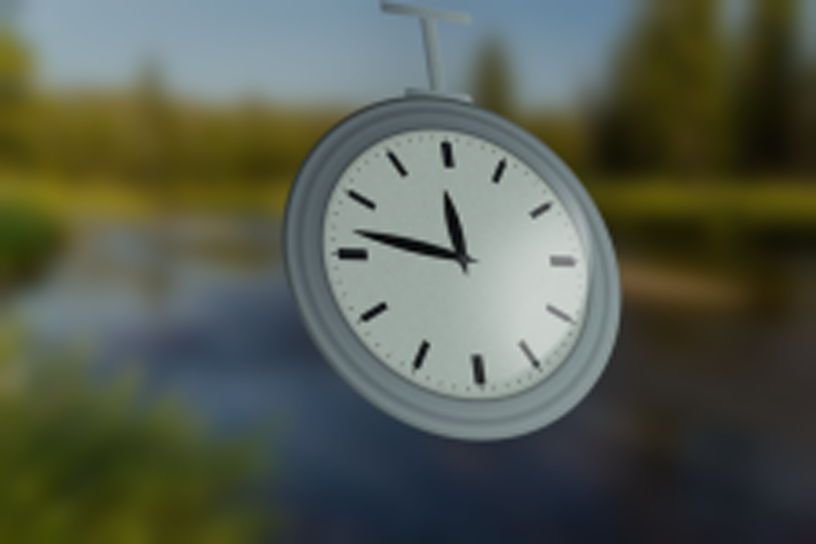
11 h 47 min
